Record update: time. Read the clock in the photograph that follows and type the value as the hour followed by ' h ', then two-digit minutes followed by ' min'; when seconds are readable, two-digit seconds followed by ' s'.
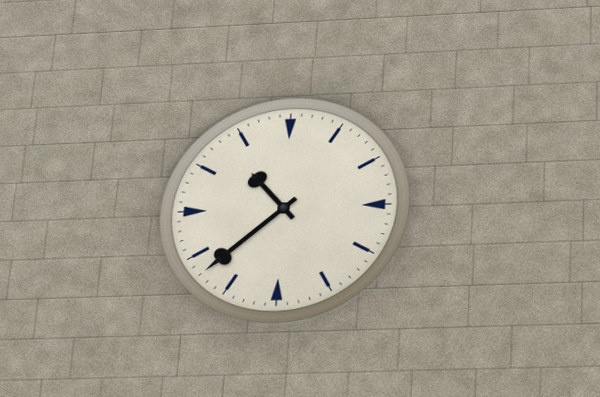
10 h 38 min
